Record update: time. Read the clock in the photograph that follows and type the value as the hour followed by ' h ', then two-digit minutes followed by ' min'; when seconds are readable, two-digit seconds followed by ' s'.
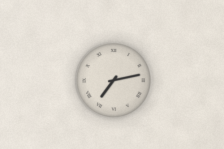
7 h 13 min
